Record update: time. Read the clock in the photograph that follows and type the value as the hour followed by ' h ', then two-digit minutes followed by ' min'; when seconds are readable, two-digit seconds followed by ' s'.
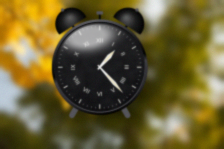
1 h 23 min
